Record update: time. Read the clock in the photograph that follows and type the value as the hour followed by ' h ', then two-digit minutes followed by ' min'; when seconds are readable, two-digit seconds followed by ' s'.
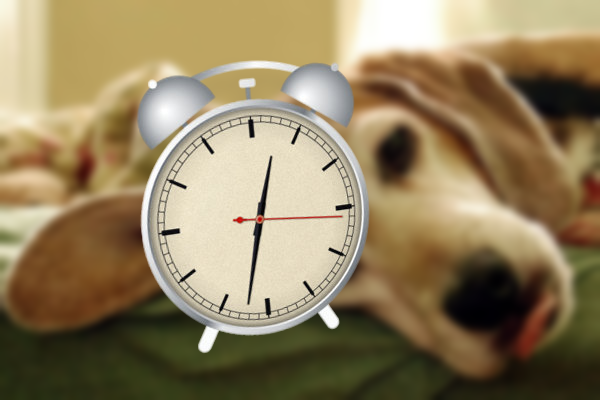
12 h 32 min 16 s
